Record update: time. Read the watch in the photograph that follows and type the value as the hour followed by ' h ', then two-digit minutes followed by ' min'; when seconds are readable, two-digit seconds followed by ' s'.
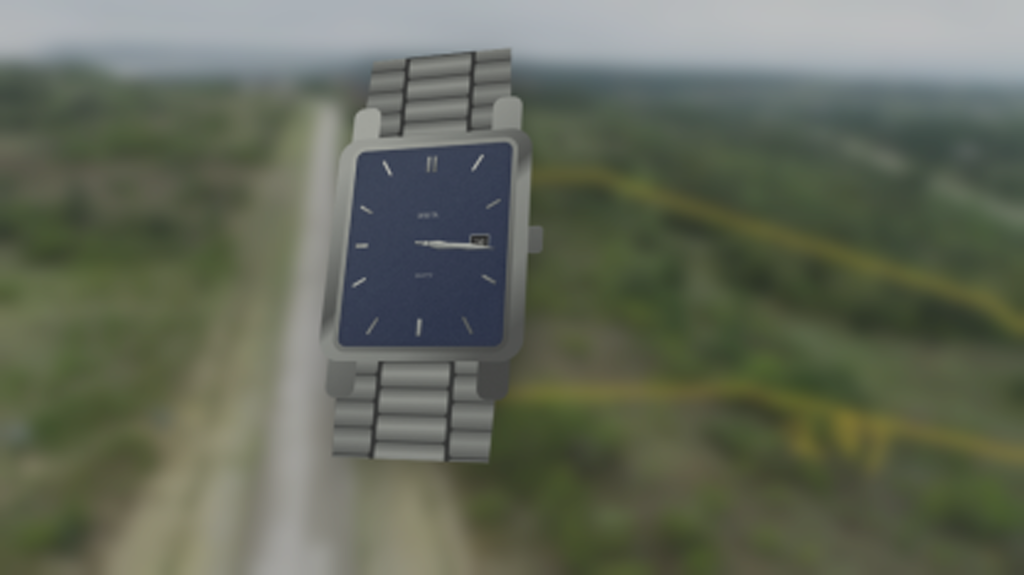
3 h 16 min
